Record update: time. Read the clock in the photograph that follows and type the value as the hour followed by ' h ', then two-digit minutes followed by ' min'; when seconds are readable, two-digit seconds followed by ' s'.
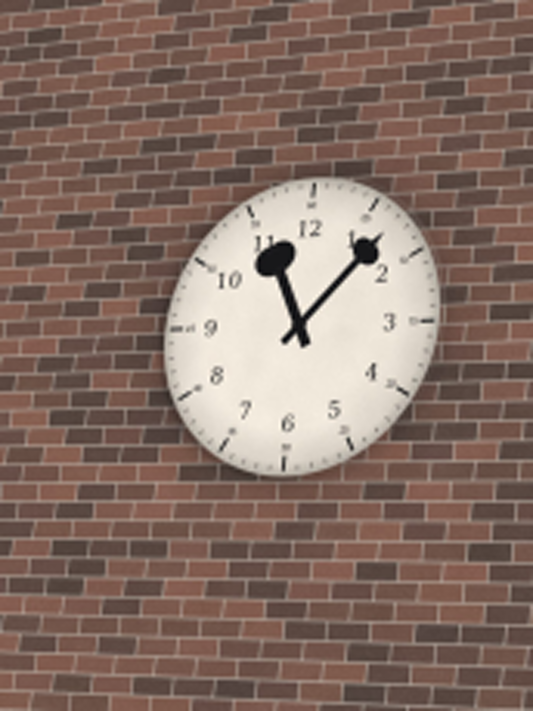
11 h 07 min
